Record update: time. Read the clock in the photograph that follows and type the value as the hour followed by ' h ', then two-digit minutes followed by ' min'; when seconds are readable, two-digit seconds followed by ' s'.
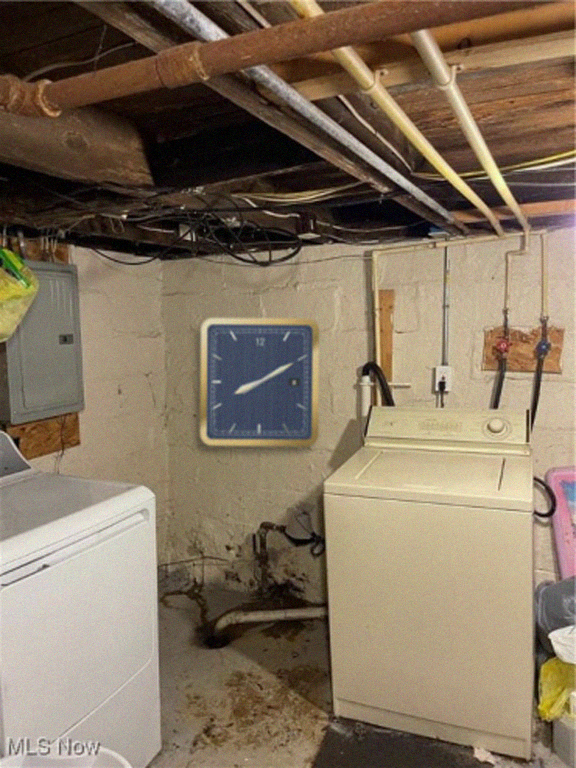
8 h 10 min
